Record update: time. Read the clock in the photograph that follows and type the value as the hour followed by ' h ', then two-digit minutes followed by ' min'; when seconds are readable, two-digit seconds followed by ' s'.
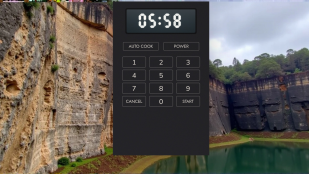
5 h 58 min
